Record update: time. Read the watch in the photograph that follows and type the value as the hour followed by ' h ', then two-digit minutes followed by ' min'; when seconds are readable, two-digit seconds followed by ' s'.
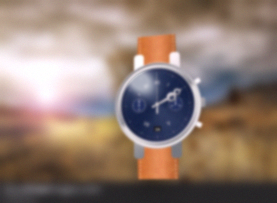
2 h 10 min
